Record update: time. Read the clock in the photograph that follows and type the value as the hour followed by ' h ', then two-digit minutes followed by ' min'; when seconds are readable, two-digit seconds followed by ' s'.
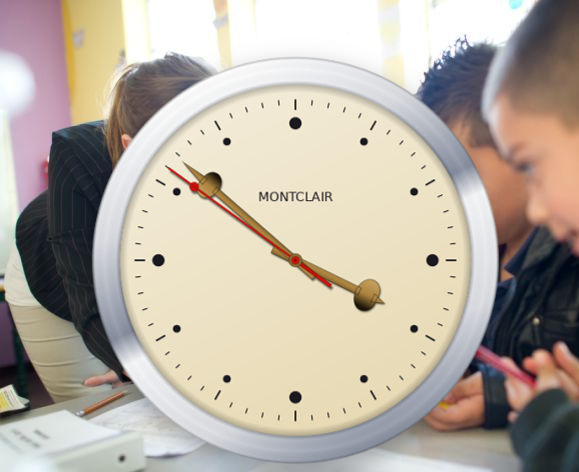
3 h 51 min 51 s
